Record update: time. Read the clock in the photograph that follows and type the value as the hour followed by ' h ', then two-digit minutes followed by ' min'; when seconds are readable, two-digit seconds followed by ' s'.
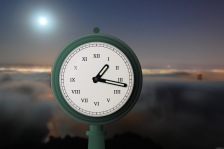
1 h 17 min
